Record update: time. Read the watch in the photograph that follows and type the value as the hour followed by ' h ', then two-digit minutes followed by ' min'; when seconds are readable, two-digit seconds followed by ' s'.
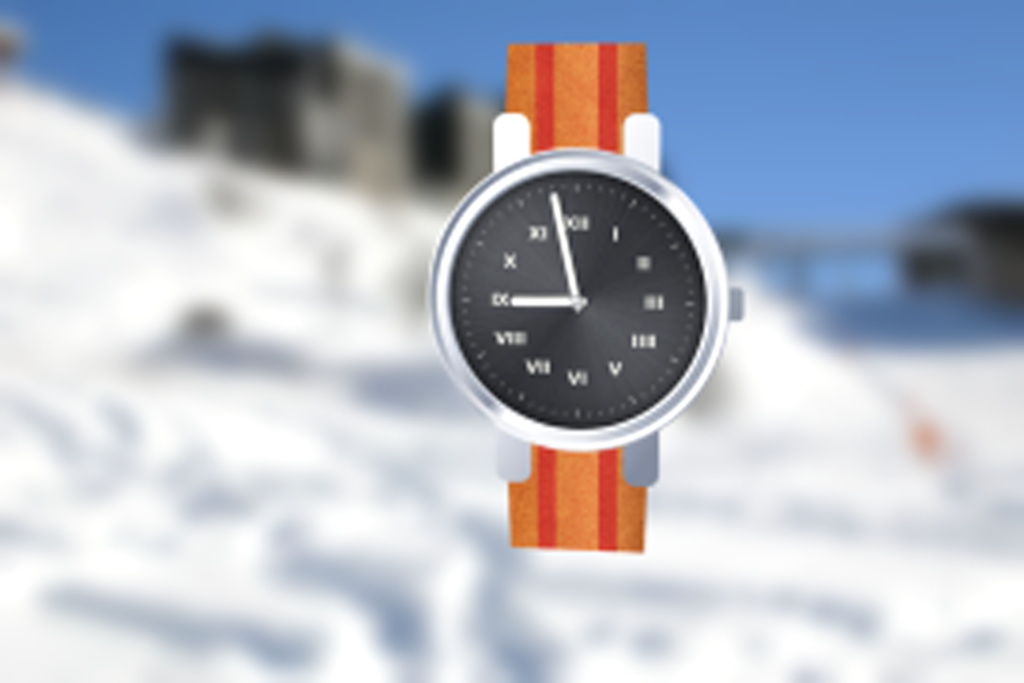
8 h 58 min
